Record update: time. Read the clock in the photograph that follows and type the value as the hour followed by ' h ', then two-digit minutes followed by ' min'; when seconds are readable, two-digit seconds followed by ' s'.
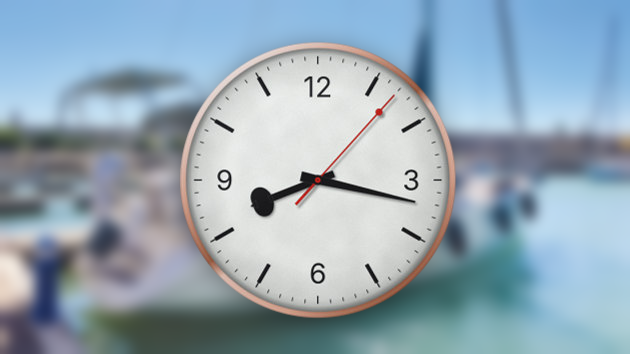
8 h 17 min 07 s
